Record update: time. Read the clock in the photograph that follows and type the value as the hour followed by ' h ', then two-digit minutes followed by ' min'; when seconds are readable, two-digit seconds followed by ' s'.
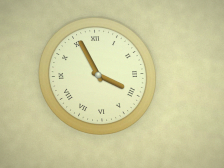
3 h 56 min
